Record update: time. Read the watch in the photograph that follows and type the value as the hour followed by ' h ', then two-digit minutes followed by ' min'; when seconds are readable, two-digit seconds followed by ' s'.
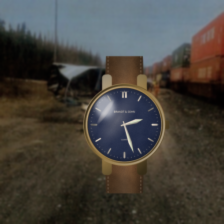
2 h 27 min
